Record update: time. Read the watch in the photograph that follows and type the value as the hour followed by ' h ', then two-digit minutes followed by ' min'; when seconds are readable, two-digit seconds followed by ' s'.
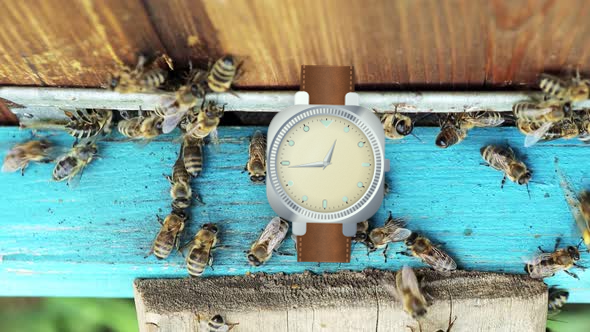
12 h 44 min
